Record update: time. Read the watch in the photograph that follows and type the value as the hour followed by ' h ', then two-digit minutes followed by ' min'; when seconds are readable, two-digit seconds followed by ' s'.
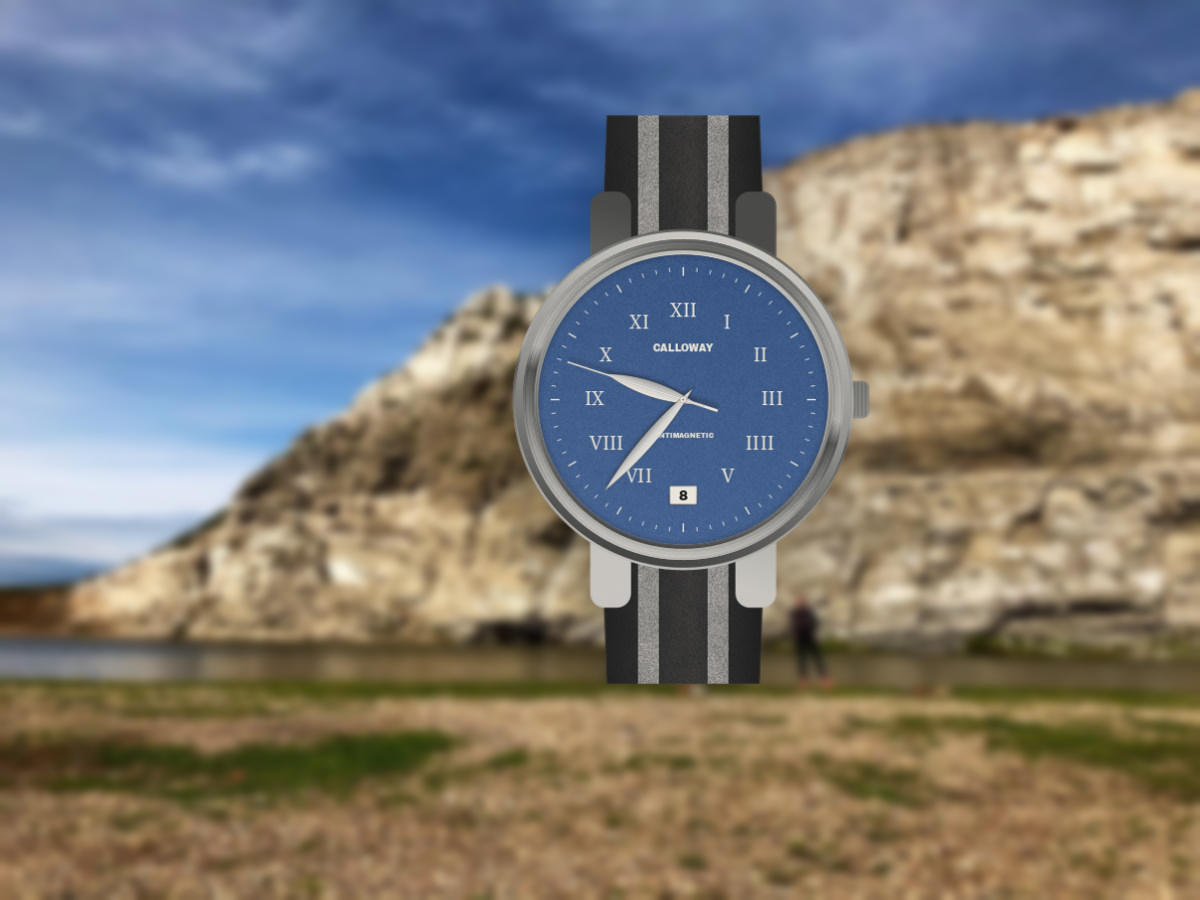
9 h 36 min 48 s
